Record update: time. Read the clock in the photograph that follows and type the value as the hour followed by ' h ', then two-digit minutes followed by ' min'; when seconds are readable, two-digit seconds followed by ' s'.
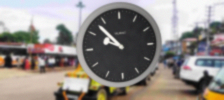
9 h 53 min
